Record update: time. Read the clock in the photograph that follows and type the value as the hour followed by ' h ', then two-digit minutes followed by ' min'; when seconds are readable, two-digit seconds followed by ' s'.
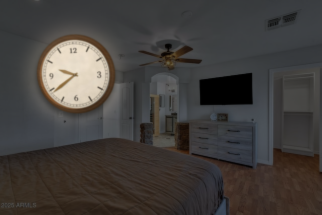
9 h 39 min
